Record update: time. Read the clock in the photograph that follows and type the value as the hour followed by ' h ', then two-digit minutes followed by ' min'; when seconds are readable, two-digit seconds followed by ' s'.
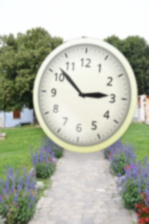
2 h 52 min
